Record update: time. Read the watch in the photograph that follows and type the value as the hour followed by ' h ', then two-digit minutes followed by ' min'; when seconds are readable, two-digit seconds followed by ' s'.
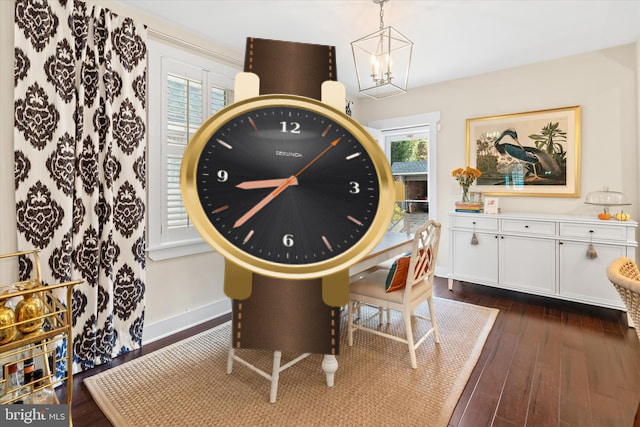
8 h 37 min 07 s
